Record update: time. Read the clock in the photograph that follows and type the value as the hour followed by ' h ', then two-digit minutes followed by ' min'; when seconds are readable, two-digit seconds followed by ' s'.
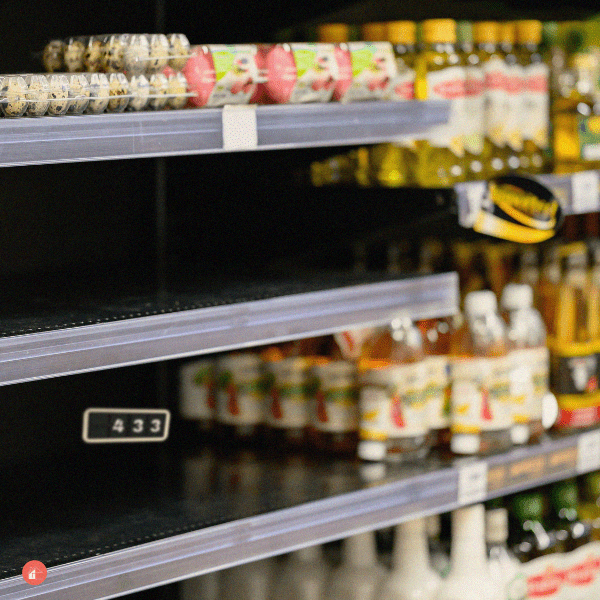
4 h 33 min
